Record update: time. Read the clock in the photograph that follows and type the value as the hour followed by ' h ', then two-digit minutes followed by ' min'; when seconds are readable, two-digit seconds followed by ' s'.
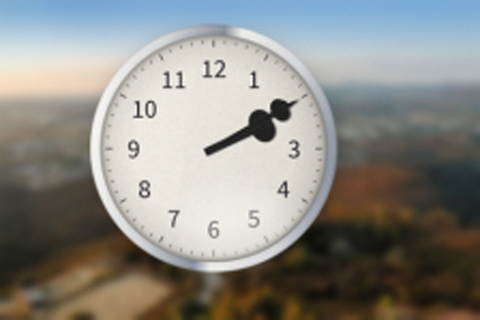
2 h 10 min
